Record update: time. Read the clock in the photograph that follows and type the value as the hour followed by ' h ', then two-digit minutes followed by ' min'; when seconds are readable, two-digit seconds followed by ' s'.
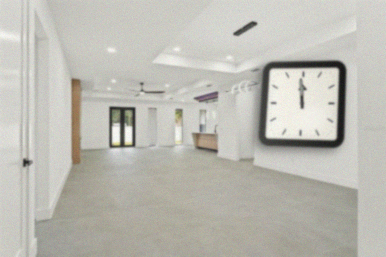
11 h 59 min
